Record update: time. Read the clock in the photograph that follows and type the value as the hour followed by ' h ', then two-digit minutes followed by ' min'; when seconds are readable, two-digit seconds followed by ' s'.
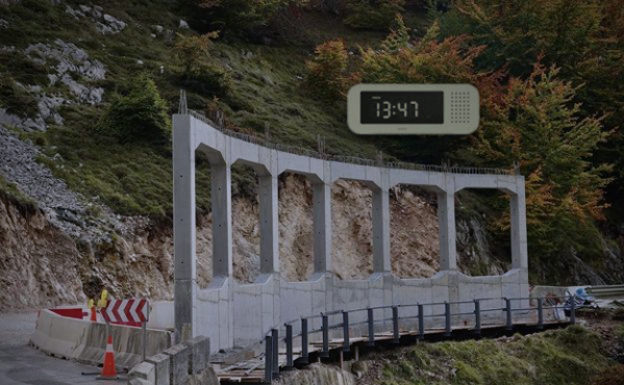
13 h 47 min
